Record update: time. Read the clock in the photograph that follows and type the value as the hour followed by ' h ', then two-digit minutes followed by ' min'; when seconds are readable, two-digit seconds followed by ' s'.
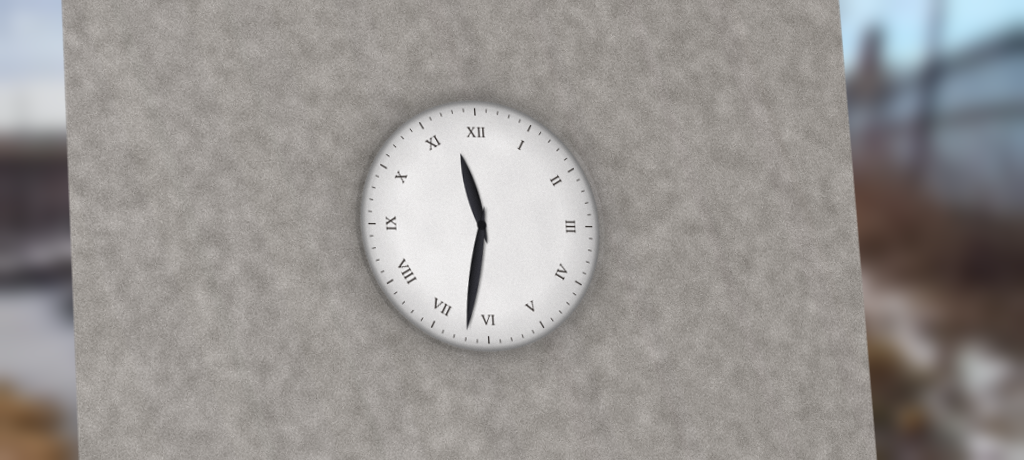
11 h 32 min
